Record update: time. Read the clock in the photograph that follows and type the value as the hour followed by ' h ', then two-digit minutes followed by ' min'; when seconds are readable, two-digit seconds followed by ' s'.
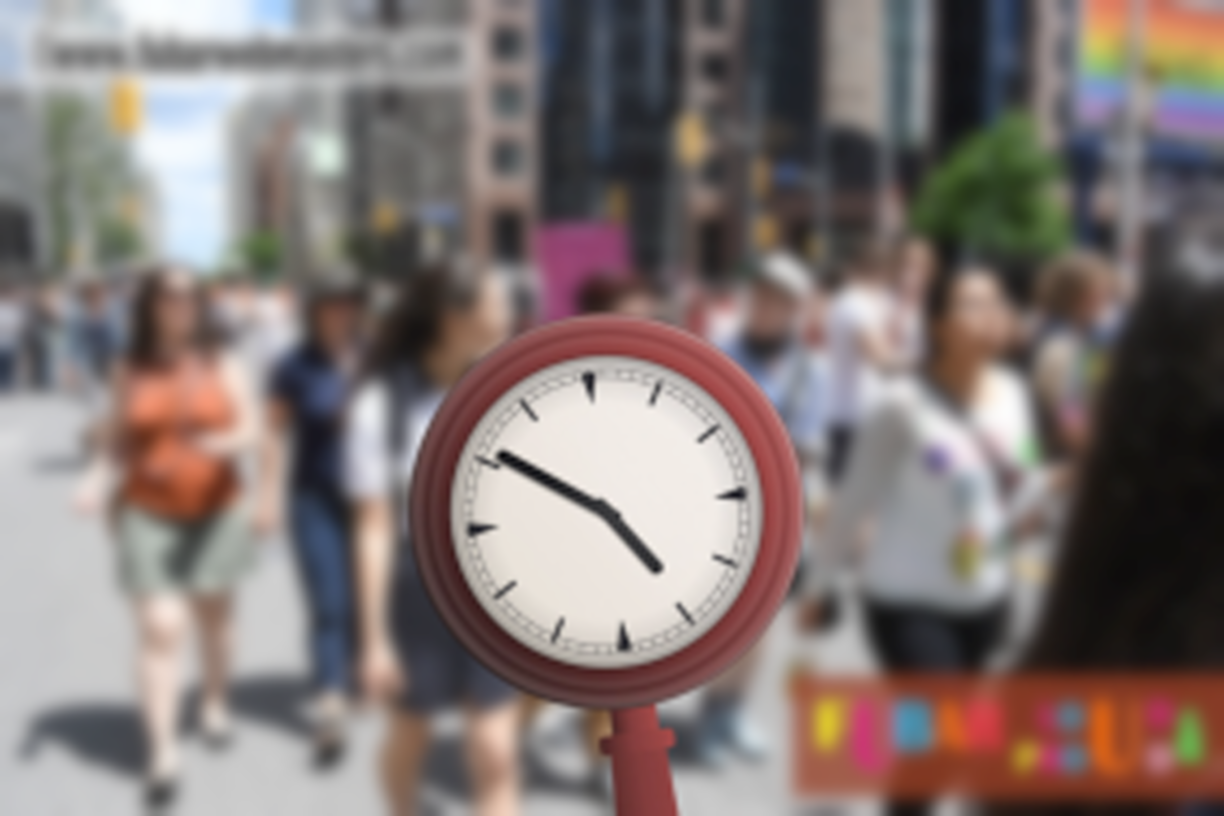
4 h 51 min
